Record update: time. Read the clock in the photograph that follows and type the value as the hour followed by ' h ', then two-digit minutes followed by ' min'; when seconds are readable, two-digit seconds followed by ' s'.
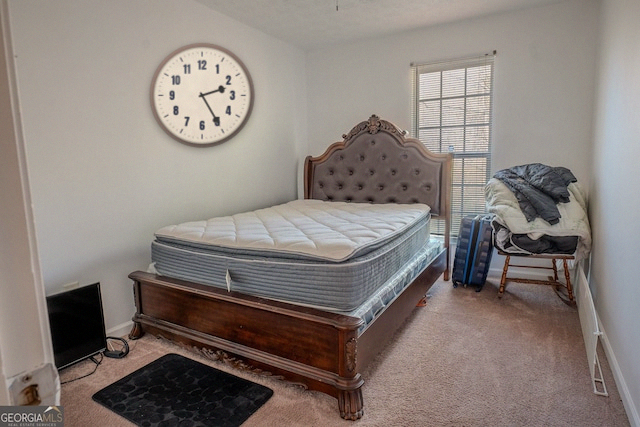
2 h 25 min
